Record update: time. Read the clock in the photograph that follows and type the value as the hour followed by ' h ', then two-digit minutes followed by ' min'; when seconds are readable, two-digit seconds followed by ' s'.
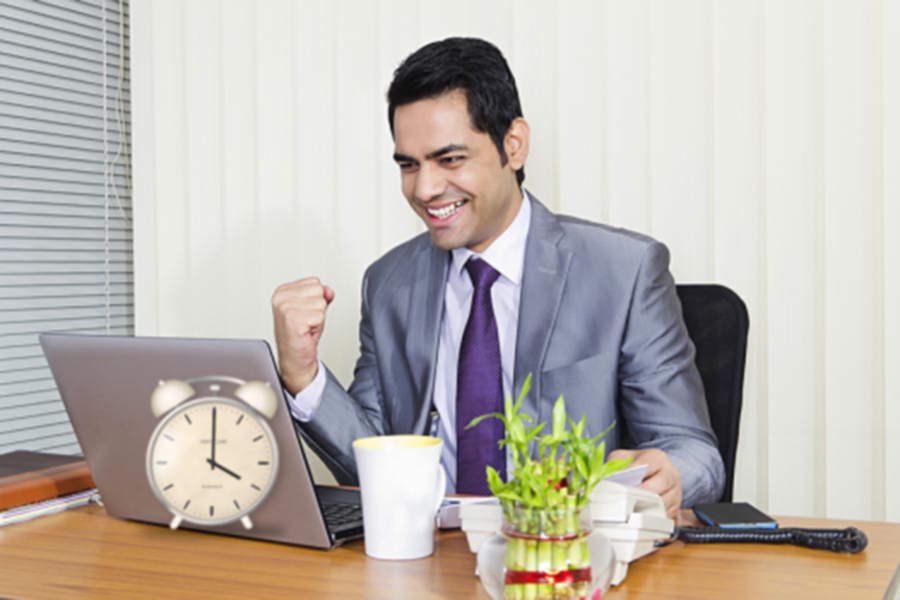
4 h 00 min
